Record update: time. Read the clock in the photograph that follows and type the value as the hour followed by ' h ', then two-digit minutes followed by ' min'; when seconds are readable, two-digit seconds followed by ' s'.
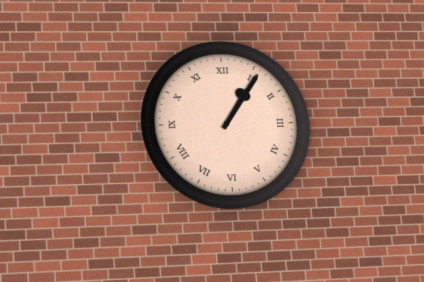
1 h 06 min
